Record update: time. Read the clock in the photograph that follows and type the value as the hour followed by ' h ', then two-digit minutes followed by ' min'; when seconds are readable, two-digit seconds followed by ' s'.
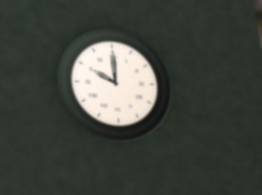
10 h 00 min
